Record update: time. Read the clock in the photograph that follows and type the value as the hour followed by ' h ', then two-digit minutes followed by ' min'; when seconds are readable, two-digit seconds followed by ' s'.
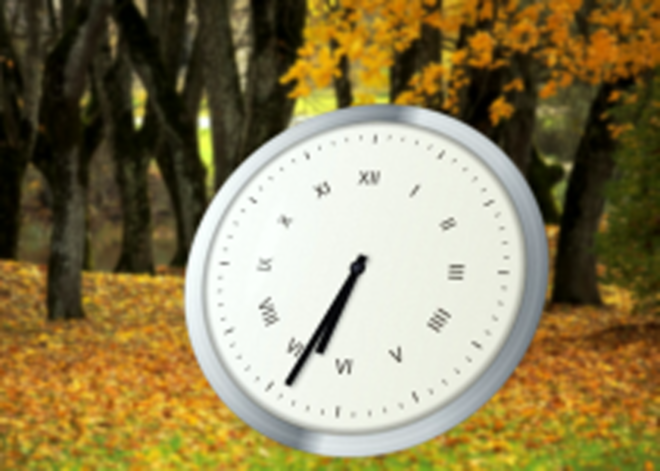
6 h 34 min
